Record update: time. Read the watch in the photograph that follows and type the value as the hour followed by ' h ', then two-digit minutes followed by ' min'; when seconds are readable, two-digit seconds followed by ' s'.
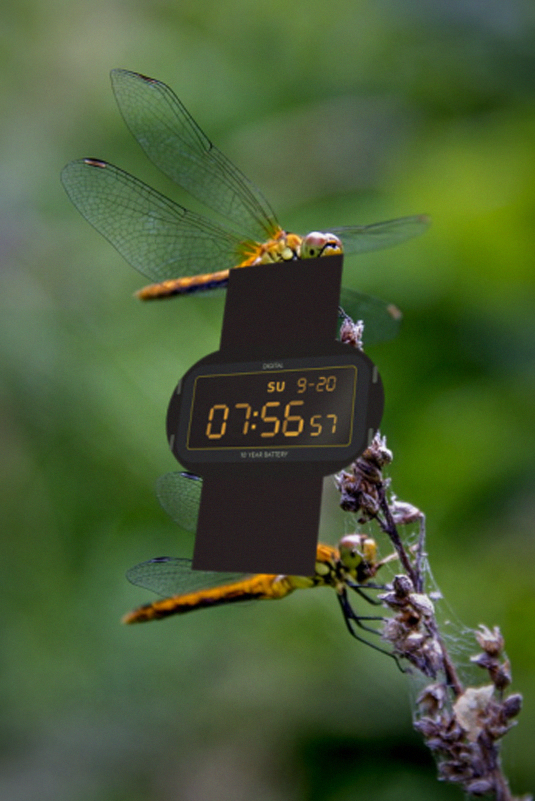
7 h 56 min 57 s
